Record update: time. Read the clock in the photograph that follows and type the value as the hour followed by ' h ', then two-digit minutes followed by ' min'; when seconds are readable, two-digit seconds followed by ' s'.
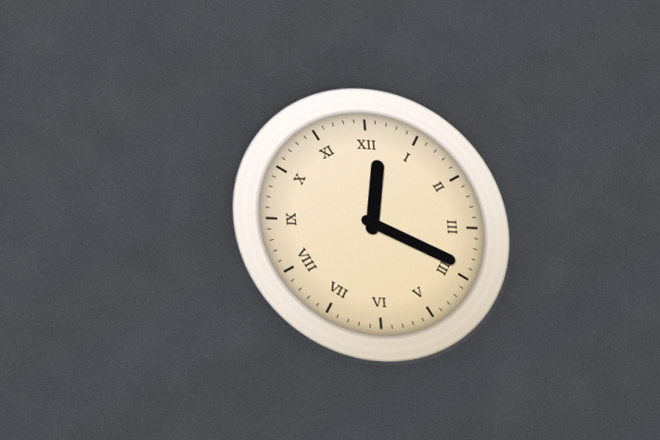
12 h 19 min
